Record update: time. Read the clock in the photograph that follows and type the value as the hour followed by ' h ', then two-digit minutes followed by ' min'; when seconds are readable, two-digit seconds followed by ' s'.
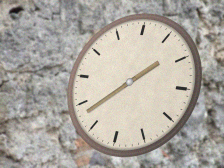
1 h 38 min
